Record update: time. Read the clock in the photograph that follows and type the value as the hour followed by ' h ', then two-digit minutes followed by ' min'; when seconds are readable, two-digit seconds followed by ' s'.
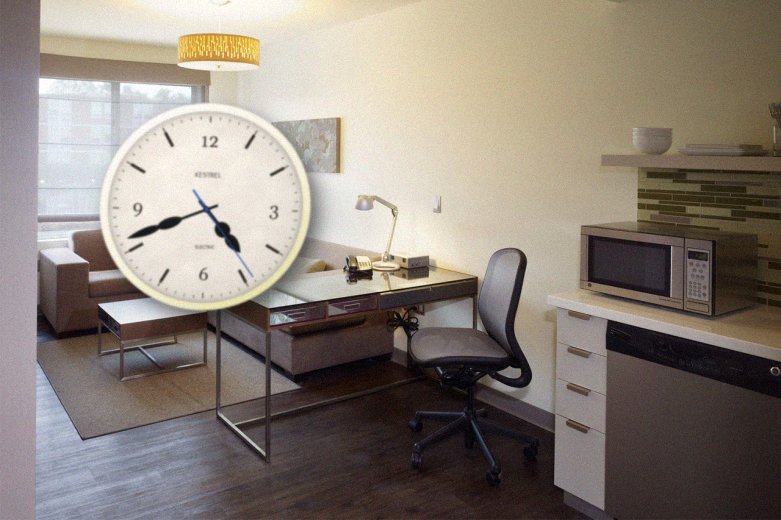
4 h 41 min 24 s
